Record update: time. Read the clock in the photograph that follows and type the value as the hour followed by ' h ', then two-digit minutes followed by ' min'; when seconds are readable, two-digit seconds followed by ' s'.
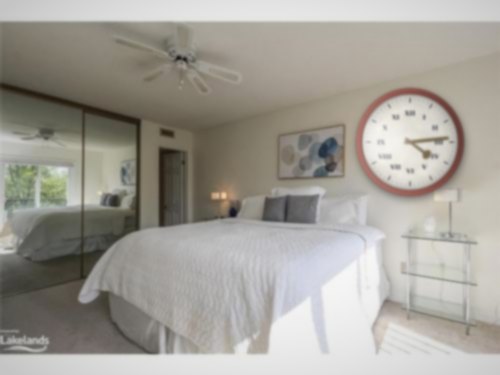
4 h 14 min
